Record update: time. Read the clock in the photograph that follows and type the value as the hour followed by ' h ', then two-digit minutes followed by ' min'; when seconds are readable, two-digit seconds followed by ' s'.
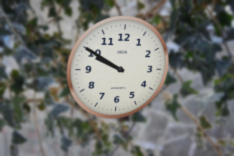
9 h 50 min
